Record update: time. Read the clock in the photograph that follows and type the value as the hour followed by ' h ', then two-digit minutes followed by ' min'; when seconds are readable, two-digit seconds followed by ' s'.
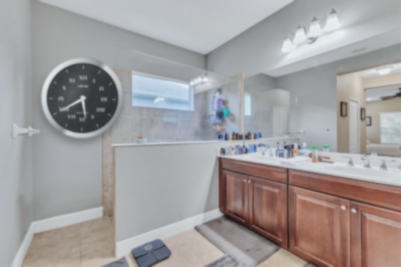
5 h 40 min
